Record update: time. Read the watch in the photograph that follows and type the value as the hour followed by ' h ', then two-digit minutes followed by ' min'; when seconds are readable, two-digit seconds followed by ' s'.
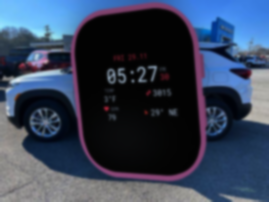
5 h 27 min
